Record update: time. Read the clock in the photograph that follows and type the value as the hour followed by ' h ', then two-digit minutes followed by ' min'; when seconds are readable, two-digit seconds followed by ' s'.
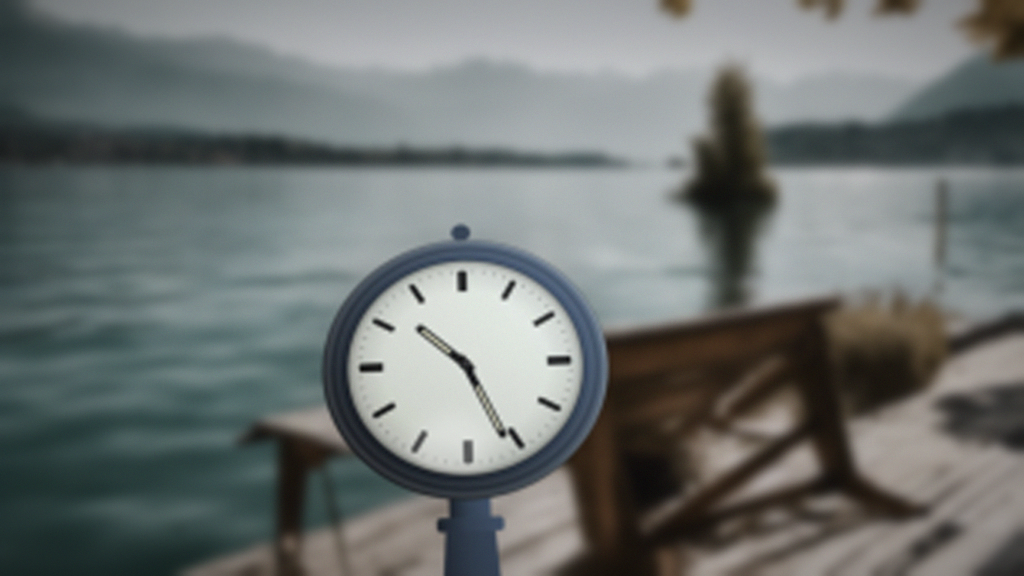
10 h 26 min
